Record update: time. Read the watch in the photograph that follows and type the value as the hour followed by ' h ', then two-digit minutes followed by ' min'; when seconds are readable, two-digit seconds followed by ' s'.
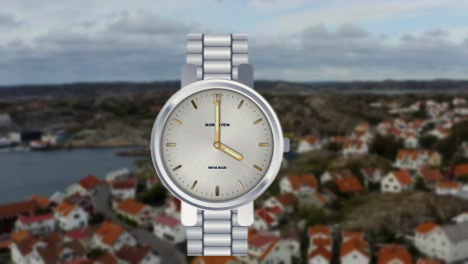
4 h 00 min
